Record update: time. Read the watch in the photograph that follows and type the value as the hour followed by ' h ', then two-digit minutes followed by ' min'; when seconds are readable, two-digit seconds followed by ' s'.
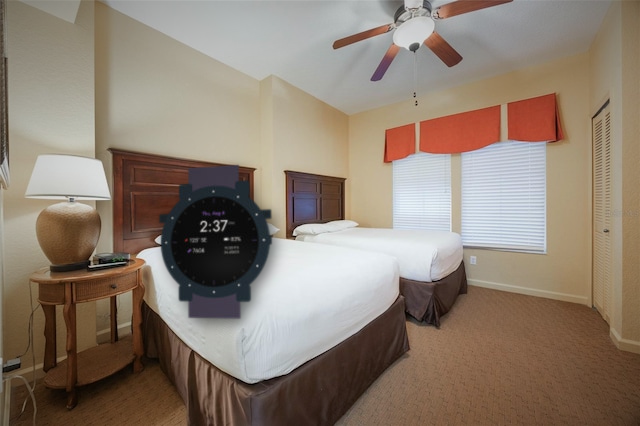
2 h 37 min
